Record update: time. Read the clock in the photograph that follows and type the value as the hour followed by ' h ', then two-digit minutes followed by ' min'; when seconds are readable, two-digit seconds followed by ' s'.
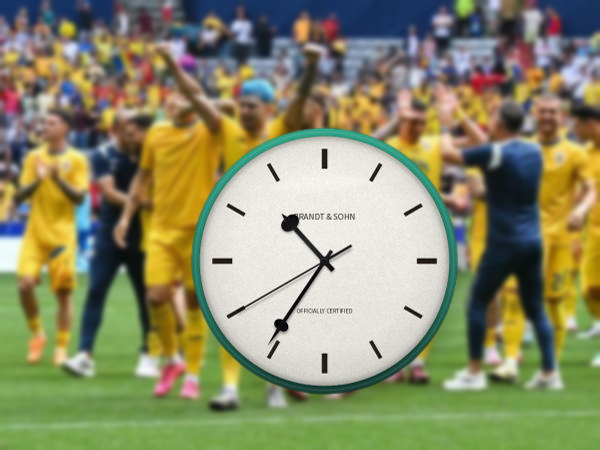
10 h 35 min 40 s
